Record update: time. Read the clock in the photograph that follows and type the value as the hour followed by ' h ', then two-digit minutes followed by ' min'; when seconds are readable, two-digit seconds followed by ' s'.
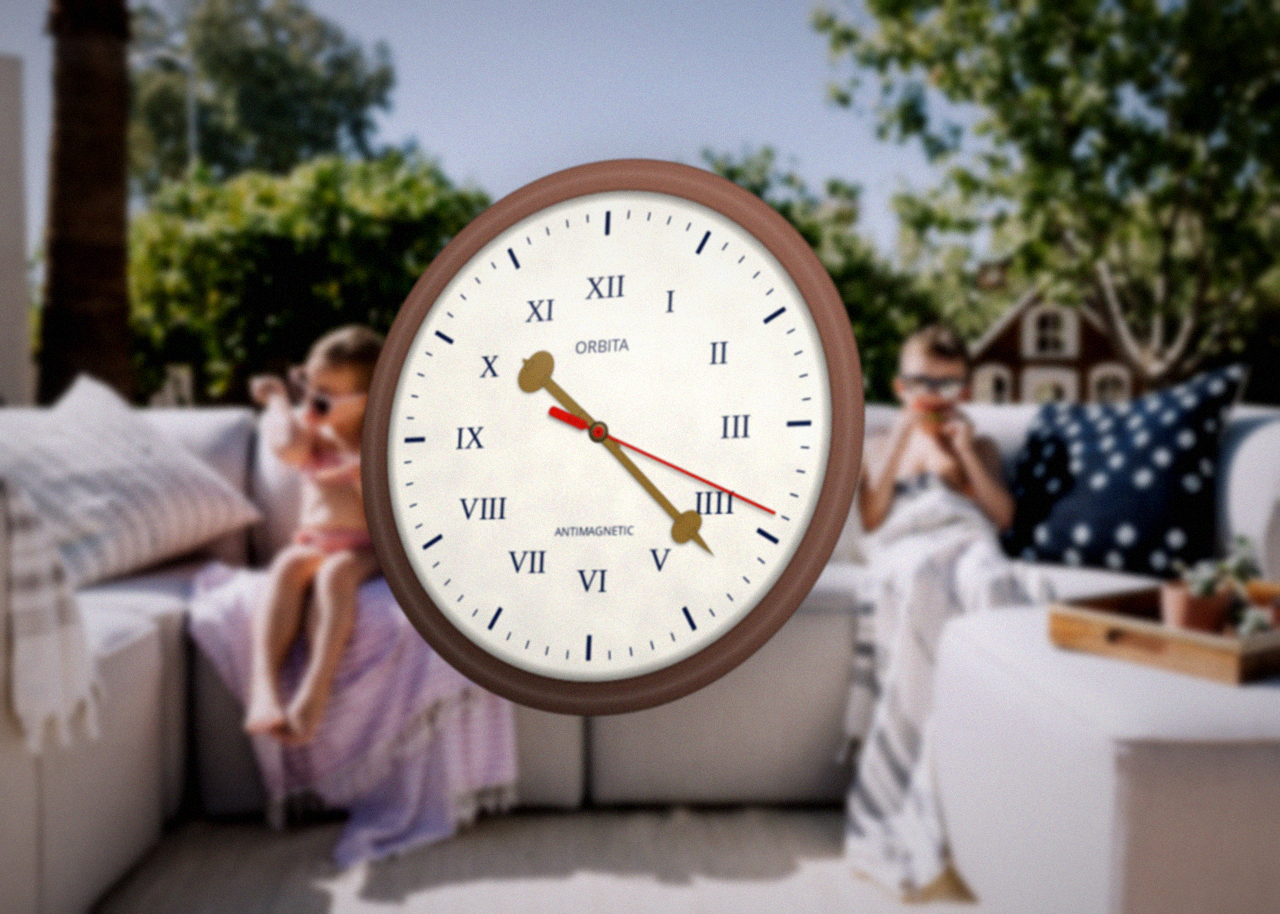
10 h 22 min 19 s
